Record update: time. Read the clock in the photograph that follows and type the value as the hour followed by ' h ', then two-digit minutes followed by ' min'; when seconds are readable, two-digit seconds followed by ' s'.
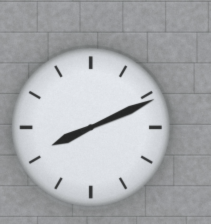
8 h 11 min
